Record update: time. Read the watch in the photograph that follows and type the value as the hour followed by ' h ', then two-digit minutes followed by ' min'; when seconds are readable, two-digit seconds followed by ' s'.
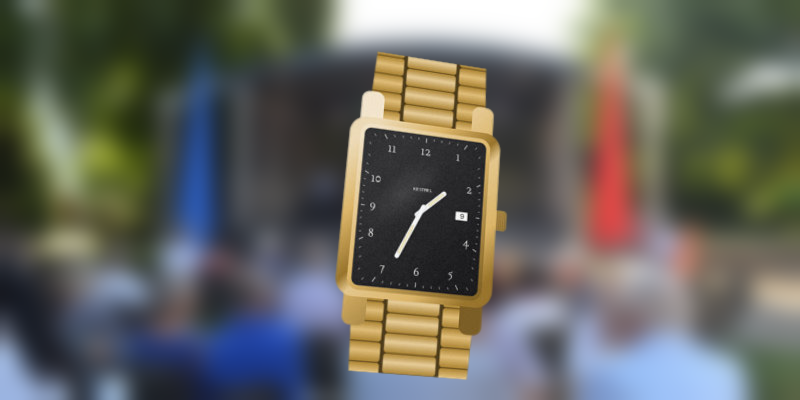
1 h 34 min
